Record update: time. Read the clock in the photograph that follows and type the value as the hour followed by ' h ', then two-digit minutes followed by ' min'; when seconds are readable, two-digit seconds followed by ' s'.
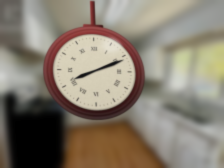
8 h 11 min
